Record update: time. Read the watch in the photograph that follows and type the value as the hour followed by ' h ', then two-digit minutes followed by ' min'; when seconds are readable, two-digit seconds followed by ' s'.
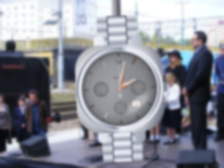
2 h 02 min
